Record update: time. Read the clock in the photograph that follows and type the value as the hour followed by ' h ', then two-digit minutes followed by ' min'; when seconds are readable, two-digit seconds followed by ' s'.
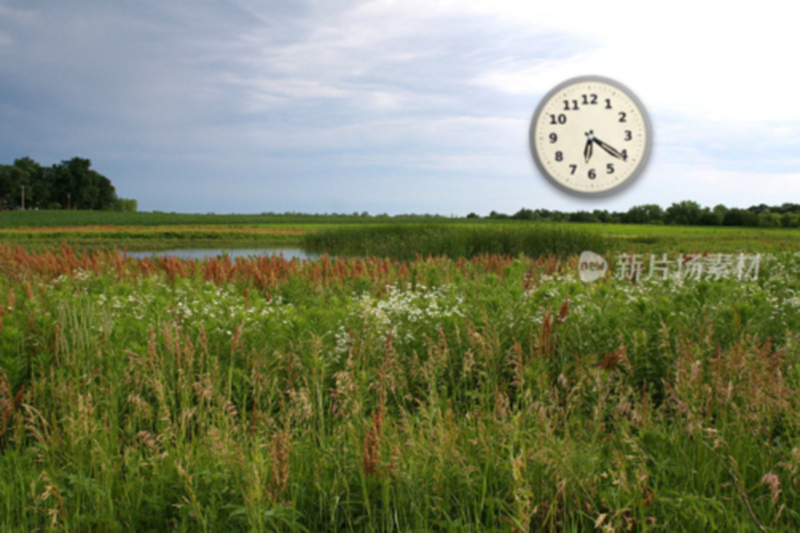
6 h 21 min
